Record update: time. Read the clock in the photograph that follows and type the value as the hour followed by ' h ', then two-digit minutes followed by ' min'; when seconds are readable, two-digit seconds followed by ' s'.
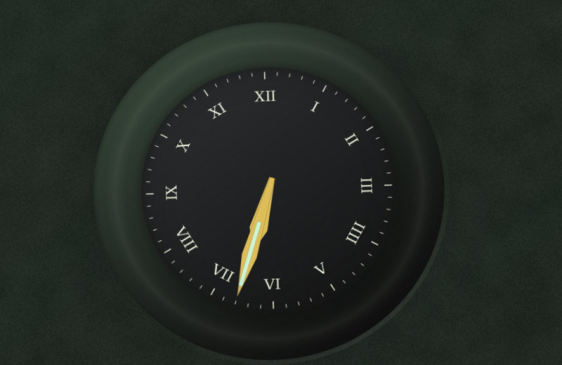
6 h 33 min
